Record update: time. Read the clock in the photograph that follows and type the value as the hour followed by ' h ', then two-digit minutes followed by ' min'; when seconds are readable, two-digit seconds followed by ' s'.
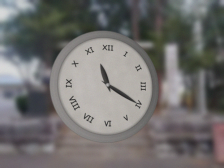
11 h 20 min
